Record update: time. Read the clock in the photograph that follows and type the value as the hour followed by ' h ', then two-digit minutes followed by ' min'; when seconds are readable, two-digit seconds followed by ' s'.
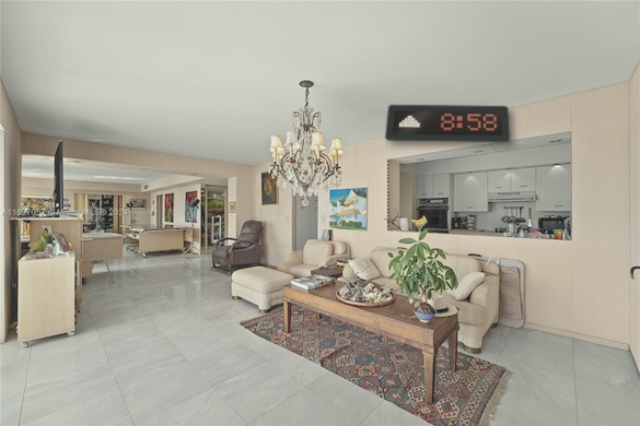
8 h 58 min
